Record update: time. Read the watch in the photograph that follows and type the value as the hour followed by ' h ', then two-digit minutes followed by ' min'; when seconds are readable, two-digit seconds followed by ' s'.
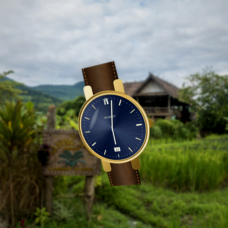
6 h 02 min
